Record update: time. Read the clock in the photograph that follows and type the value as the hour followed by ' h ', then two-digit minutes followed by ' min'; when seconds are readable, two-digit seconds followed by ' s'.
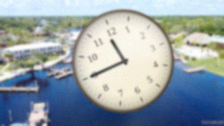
11 h 45 min
